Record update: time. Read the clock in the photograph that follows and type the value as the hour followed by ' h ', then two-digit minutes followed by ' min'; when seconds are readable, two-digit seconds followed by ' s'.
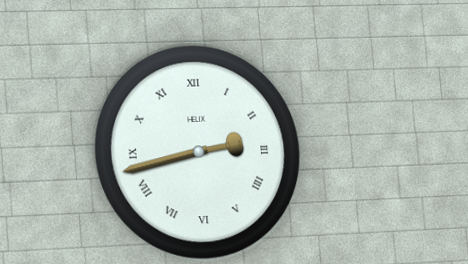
2 h 43 min
